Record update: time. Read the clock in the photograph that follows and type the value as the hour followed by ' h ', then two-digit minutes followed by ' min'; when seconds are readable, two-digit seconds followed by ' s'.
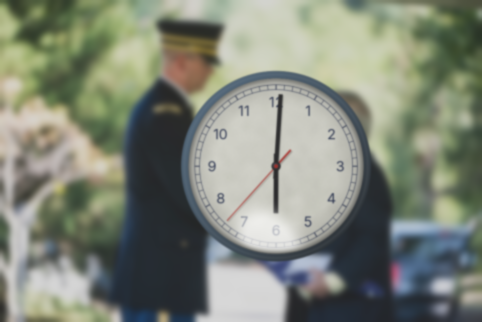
6 h 00 min 37 s
